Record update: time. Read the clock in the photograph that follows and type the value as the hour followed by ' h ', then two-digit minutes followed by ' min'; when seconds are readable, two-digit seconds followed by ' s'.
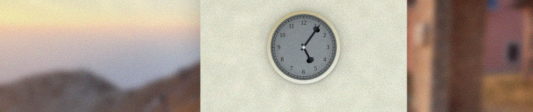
5 h 06 min
